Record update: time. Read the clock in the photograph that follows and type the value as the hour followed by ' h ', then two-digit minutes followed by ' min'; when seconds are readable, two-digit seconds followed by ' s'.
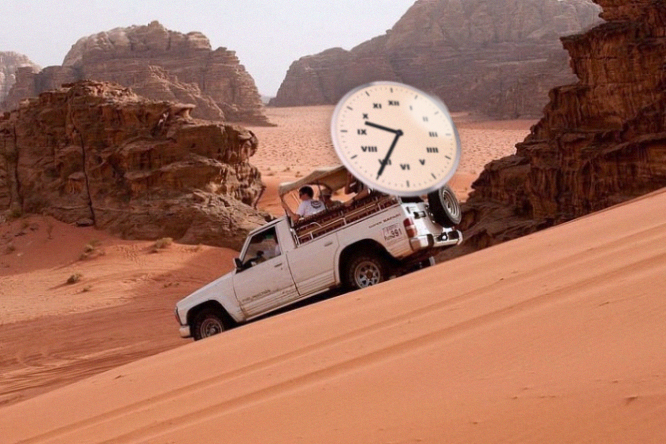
9 h 35 min
